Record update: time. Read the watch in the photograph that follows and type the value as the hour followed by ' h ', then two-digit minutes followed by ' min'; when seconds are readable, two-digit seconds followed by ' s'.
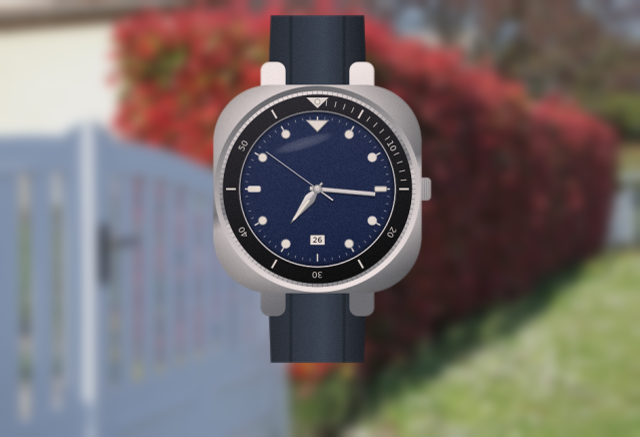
7 h 15 min 51 s
